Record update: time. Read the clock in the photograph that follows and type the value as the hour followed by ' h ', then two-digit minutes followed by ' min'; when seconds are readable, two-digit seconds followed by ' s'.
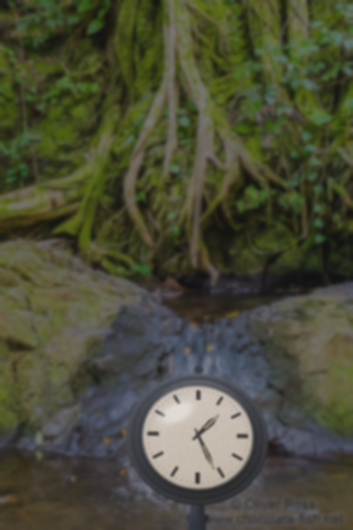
1 h 26 min
